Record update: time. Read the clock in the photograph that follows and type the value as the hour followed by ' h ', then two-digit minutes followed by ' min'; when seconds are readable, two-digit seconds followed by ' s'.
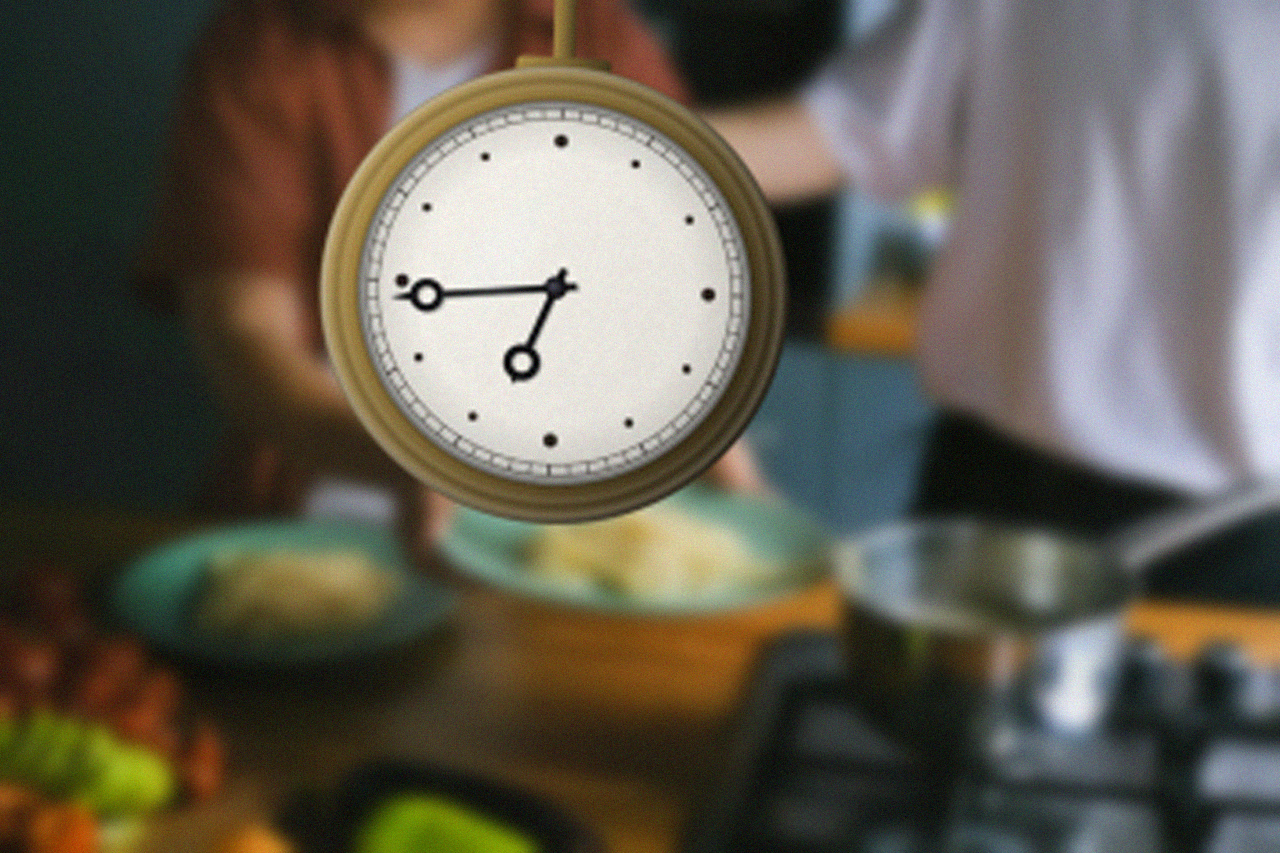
6 h 44 min
